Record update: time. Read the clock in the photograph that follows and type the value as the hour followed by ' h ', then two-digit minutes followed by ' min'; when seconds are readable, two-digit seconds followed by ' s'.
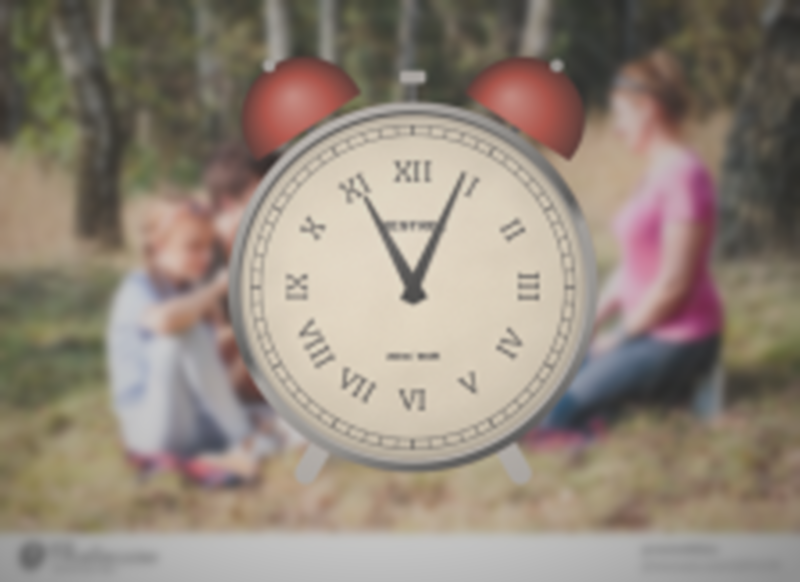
11 h 04 min
